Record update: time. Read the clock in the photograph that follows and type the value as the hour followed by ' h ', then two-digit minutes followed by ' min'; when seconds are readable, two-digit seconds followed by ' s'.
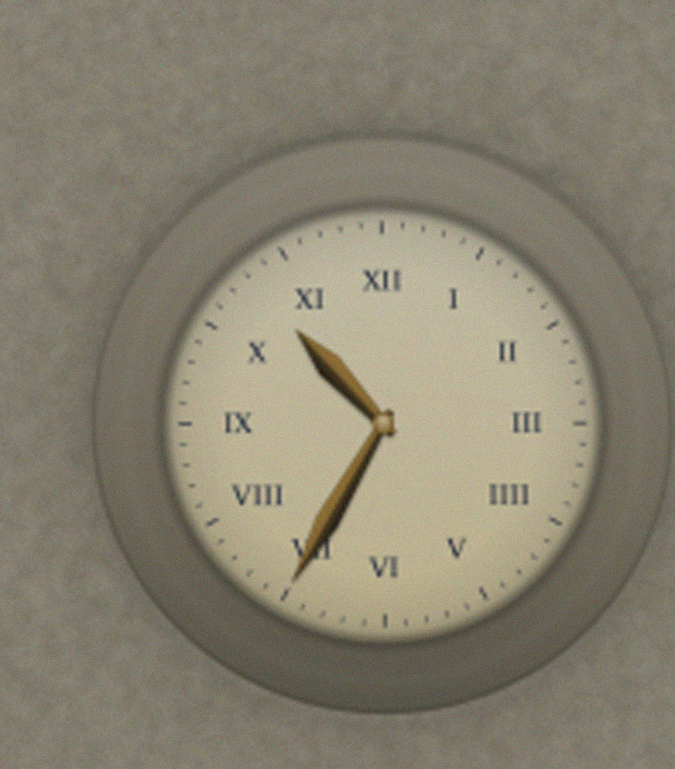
10 h 35 min
